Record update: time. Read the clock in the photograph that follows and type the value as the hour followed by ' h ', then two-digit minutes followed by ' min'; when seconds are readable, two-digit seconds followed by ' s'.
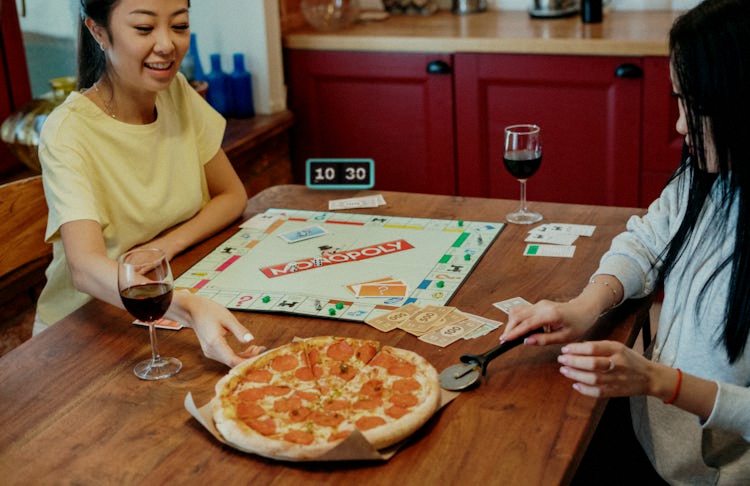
10 h 30 min
